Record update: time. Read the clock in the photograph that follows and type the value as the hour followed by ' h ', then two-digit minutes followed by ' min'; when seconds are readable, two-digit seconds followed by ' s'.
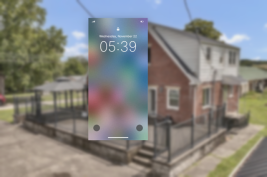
5 h 39 min
